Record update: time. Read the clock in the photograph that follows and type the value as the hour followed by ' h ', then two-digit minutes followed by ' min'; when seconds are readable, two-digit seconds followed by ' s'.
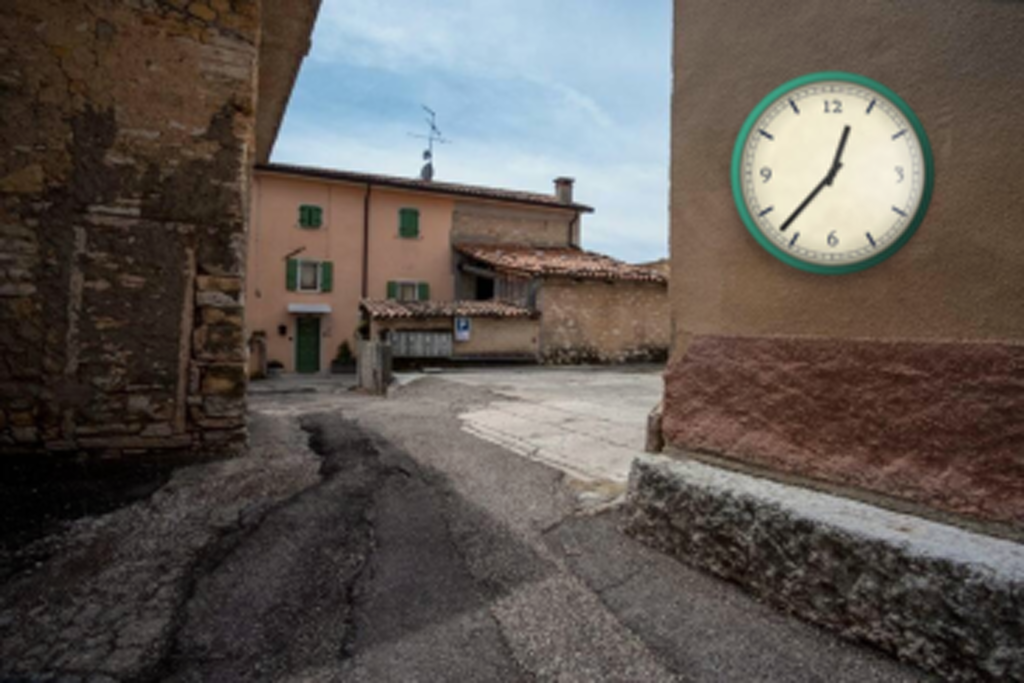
12 h 37 min
